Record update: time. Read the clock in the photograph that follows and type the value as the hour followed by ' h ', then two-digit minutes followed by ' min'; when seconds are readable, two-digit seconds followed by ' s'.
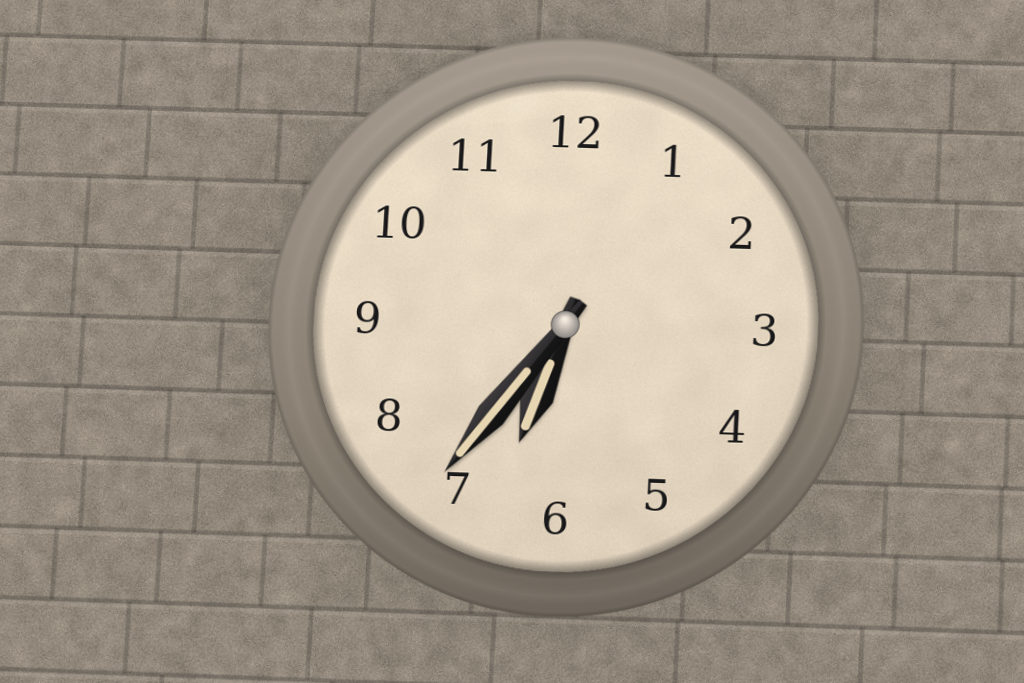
6 h 36 min
